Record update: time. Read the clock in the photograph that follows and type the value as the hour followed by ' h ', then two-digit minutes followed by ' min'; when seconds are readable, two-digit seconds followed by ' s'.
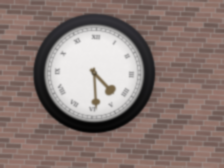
4 h 29 min
